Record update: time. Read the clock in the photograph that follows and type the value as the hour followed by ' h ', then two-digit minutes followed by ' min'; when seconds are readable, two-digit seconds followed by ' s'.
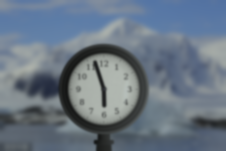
5 h 57 min
